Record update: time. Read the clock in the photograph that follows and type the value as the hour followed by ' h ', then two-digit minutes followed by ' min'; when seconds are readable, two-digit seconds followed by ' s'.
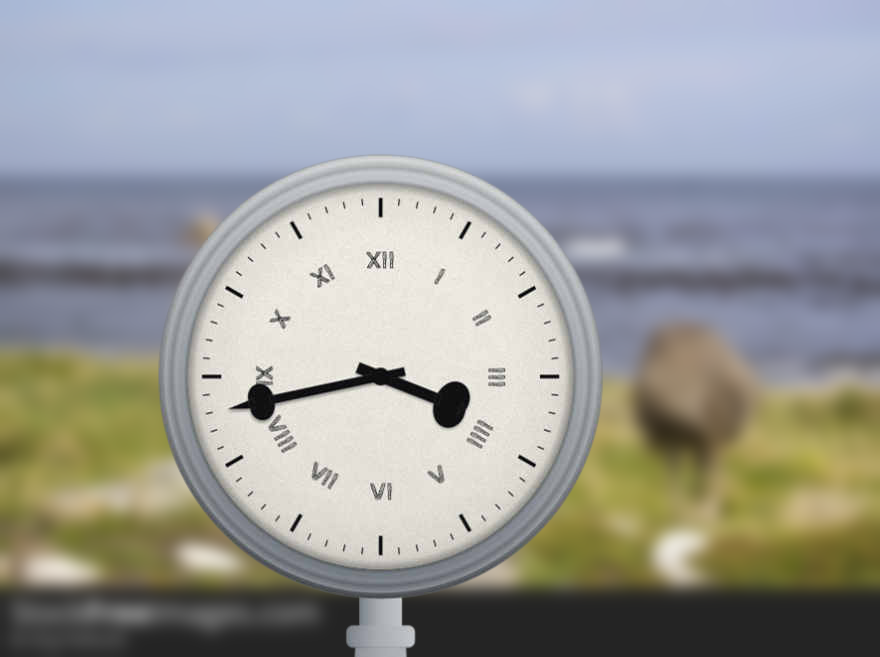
3 h 43 min
